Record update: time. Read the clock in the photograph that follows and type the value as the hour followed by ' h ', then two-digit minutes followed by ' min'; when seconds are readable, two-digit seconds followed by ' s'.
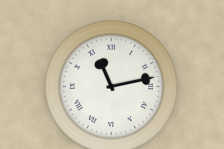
11 h 13 min
